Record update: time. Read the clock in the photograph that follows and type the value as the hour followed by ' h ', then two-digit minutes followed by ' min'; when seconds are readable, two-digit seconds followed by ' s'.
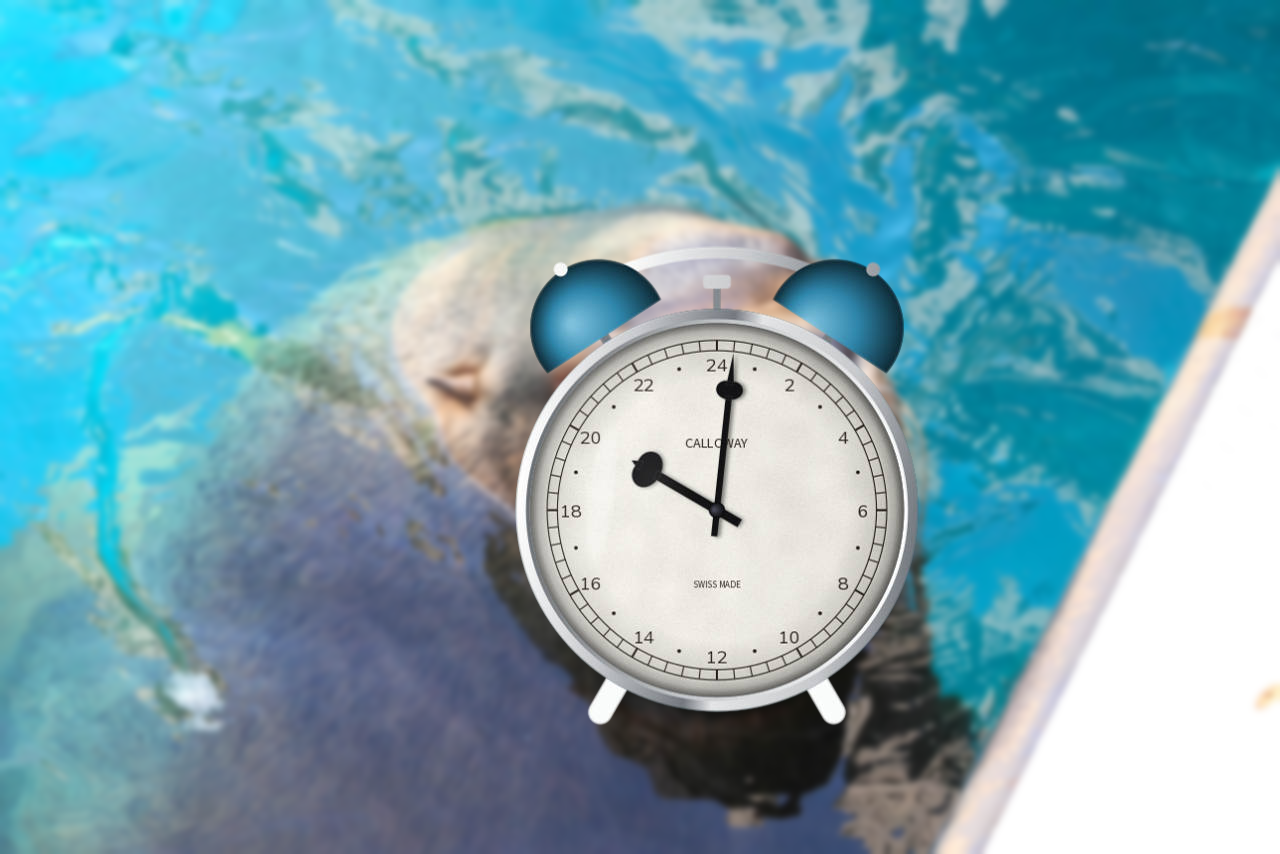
20 h 01 min
